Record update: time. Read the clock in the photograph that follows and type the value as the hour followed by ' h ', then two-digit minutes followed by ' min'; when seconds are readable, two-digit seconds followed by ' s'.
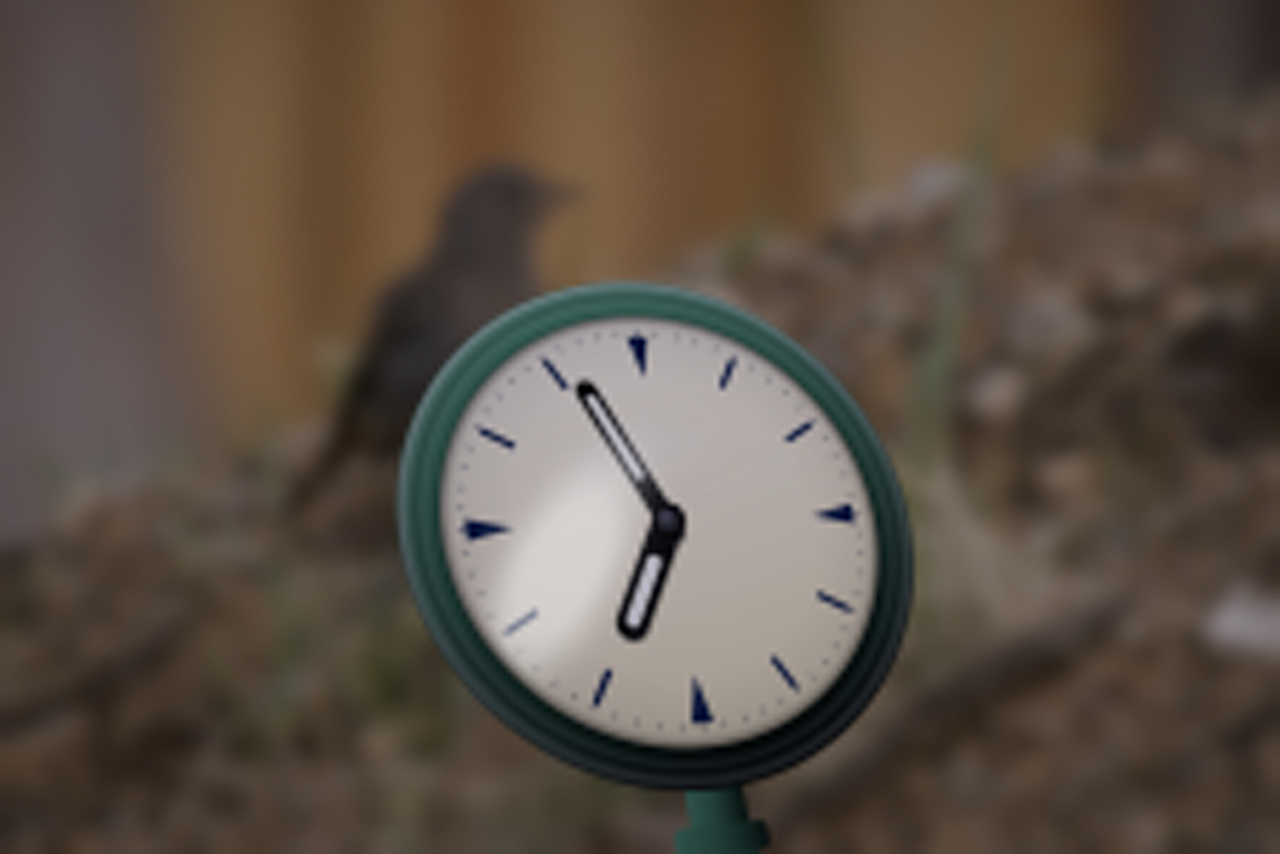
6 h 56 min
